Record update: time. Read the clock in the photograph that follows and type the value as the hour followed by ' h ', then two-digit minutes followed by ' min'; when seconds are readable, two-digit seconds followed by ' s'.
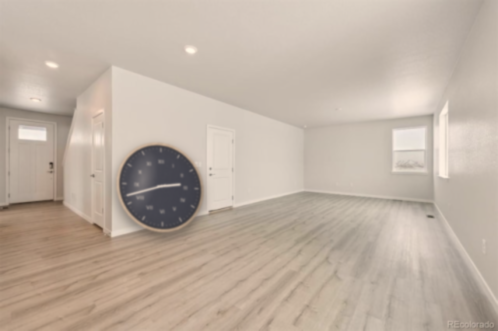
2 h 42 min
